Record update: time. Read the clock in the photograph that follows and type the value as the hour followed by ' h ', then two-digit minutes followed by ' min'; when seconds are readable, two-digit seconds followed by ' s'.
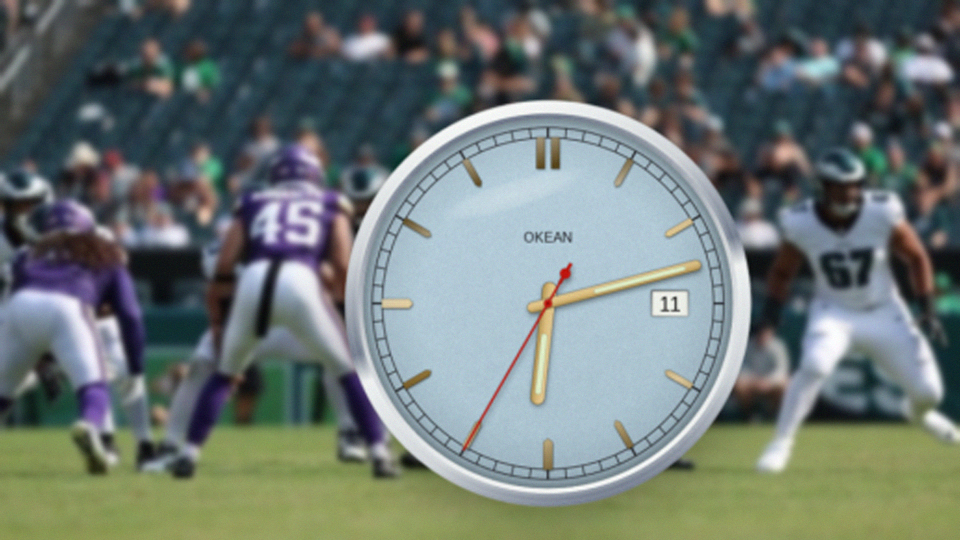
6 h 12 min 35 s
